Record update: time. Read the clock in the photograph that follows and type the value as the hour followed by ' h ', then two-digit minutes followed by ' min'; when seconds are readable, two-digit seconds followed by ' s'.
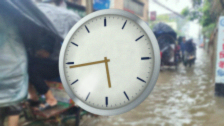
5 h 44 min
